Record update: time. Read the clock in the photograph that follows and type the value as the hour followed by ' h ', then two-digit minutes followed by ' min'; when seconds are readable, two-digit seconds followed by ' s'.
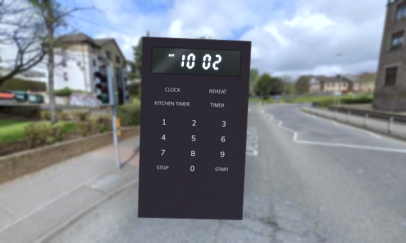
10 h 02 min
